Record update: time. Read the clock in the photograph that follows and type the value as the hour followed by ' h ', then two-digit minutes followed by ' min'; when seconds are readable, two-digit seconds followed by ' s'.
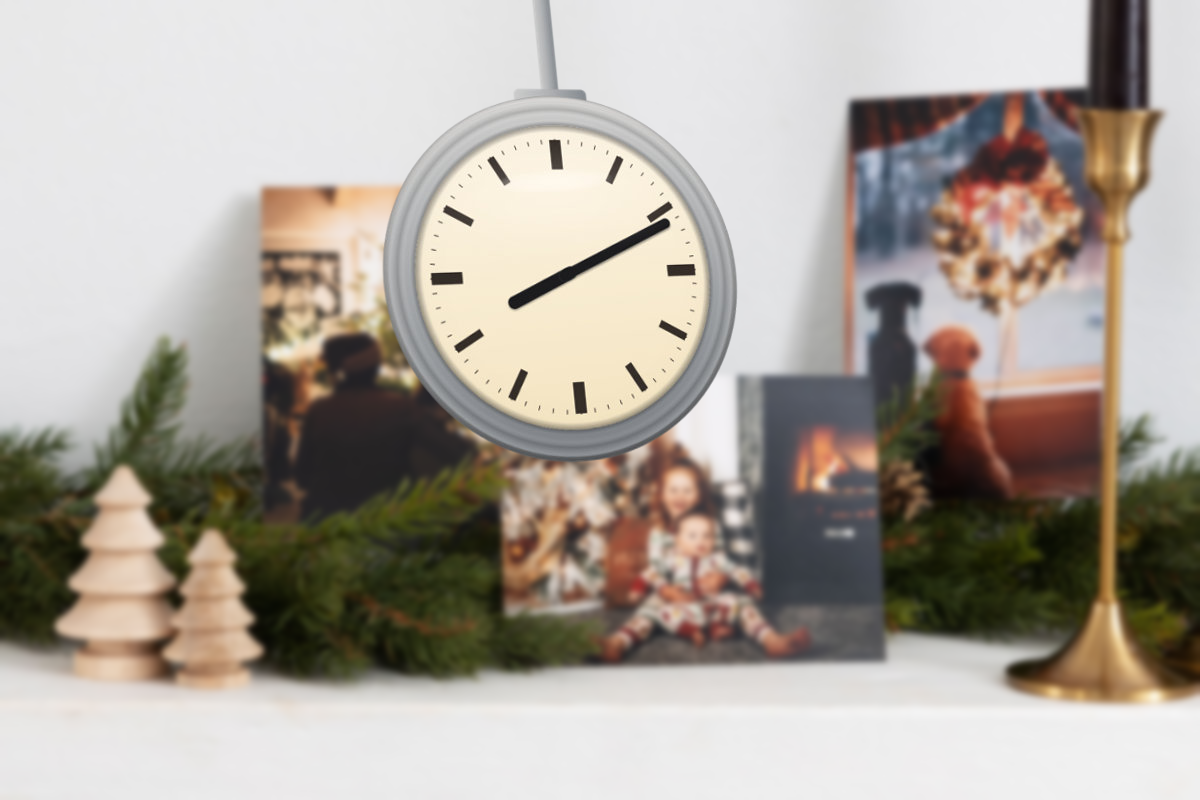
8 h 11 min
